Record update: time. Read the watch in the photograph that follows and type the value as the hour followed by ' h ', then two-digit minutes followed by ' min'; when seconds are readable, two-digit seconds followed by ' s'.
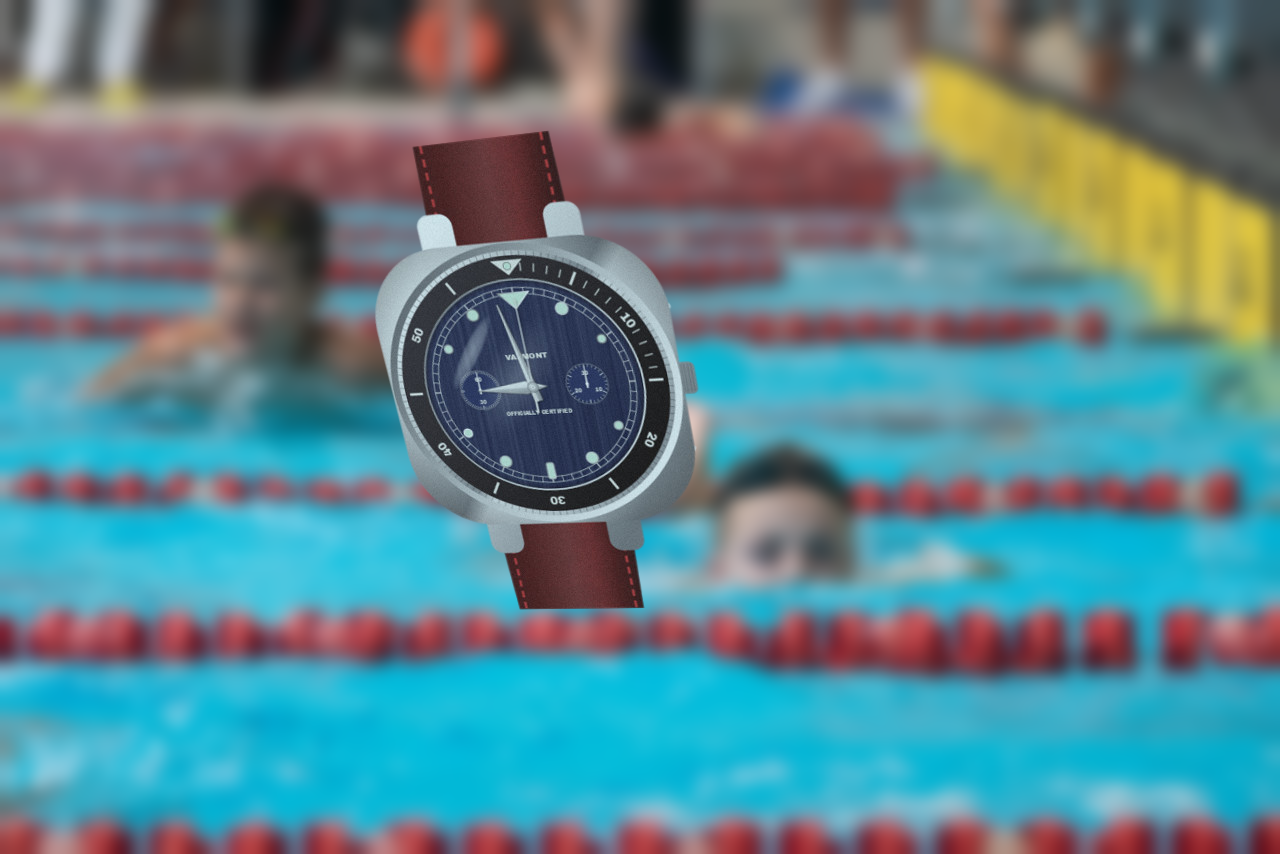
8 h 58 min
